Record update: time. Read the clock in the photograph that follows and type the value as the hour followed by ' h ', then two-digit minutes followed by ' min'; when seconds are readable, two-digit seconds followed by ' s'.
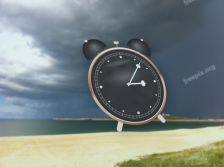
3 h 07 min
